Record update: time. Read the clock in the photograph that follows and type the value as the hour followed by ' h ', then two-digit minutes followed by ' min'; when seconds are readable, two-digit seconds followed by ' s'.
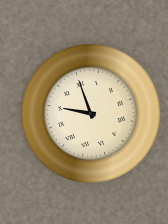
10 h 00 min
